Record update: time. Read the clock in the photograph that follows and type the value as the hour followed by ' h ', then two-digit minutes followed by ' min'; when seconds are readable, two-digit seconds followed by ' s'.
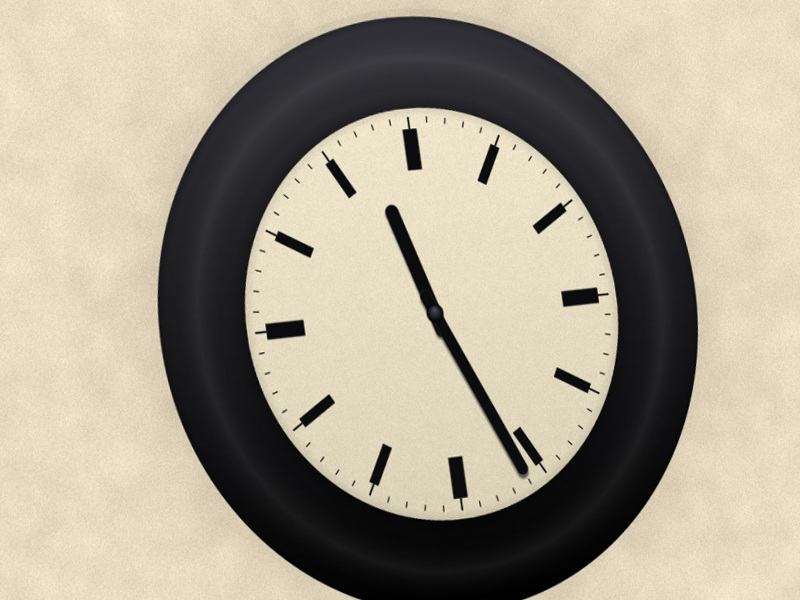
11 h 26 min
